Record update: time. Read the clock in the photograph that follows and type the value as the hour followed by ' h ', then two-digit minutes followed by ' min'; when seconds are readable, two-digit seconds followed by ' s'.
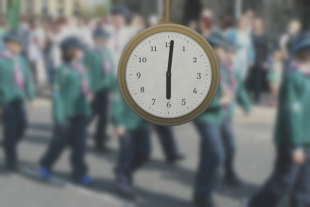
6 h 01 min
